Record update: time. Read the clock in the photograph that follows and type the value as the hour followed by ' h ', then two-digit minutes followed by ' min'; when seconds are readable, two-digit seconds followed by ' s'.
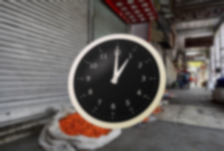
1 h 00 min
